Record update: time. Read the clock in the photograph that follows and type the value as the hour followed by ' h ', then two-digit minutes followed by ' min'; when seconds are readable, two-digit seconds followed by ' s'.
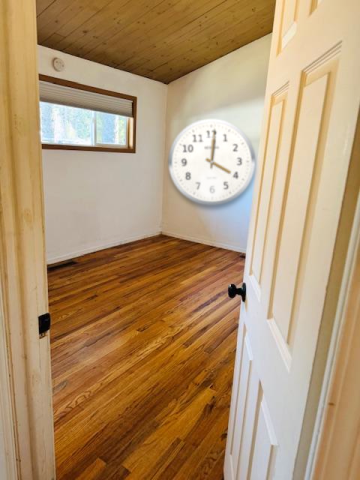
4 h 01 min
